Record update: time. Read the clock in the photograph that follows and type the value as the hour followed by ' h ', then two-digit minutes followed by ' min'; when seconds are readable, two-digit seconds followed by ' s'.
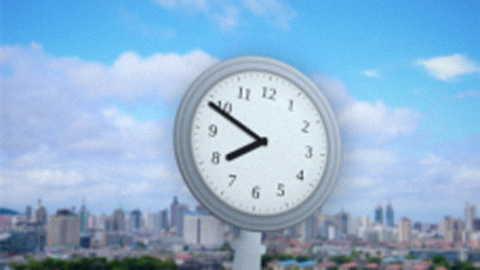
7 h 49 min
